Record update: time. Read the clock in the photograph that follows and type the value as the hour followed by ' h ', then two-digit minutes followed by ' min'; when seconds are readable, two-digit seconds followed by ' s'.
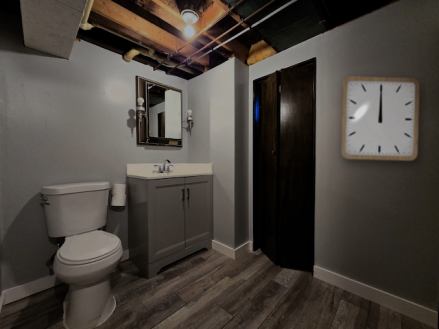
12 h 00 min
